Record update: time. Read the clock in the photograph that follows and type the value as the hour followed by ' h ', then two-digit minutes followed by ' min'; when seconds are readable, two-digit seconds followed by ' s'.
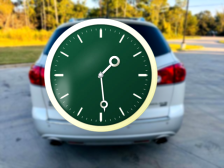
1 h 29 min
